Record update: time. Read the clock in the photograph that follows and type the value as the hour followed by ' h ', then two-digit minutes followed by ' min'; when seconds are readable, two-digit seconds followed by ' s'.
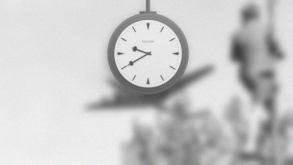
9 h 40 min
